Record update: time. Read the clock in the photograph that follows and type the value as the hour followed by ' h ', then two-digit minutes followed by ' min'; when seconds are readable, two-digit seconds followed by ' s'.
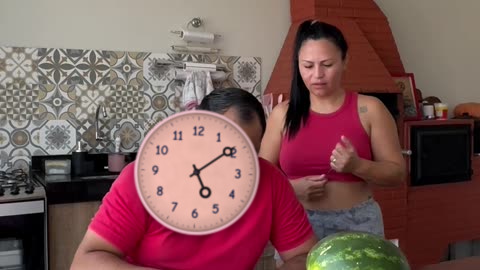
5 h 09 min
